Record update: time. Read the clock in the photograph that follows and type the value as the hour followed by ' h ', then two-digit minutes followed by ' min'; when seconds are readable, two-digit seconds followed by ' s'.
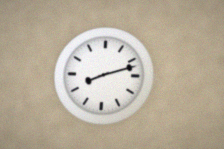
8 h 12 min
